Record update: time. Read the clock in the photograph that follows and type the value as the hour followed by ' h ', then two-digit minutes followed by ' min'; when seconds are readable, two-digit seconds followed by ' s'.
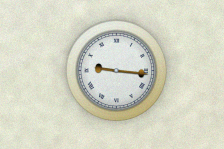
9 h 16 min
